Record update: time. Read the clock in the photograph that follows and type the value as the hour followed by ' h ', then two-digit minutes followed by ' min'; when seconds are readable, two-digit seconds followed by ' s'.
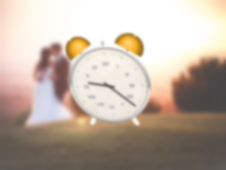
9 h 22 min
